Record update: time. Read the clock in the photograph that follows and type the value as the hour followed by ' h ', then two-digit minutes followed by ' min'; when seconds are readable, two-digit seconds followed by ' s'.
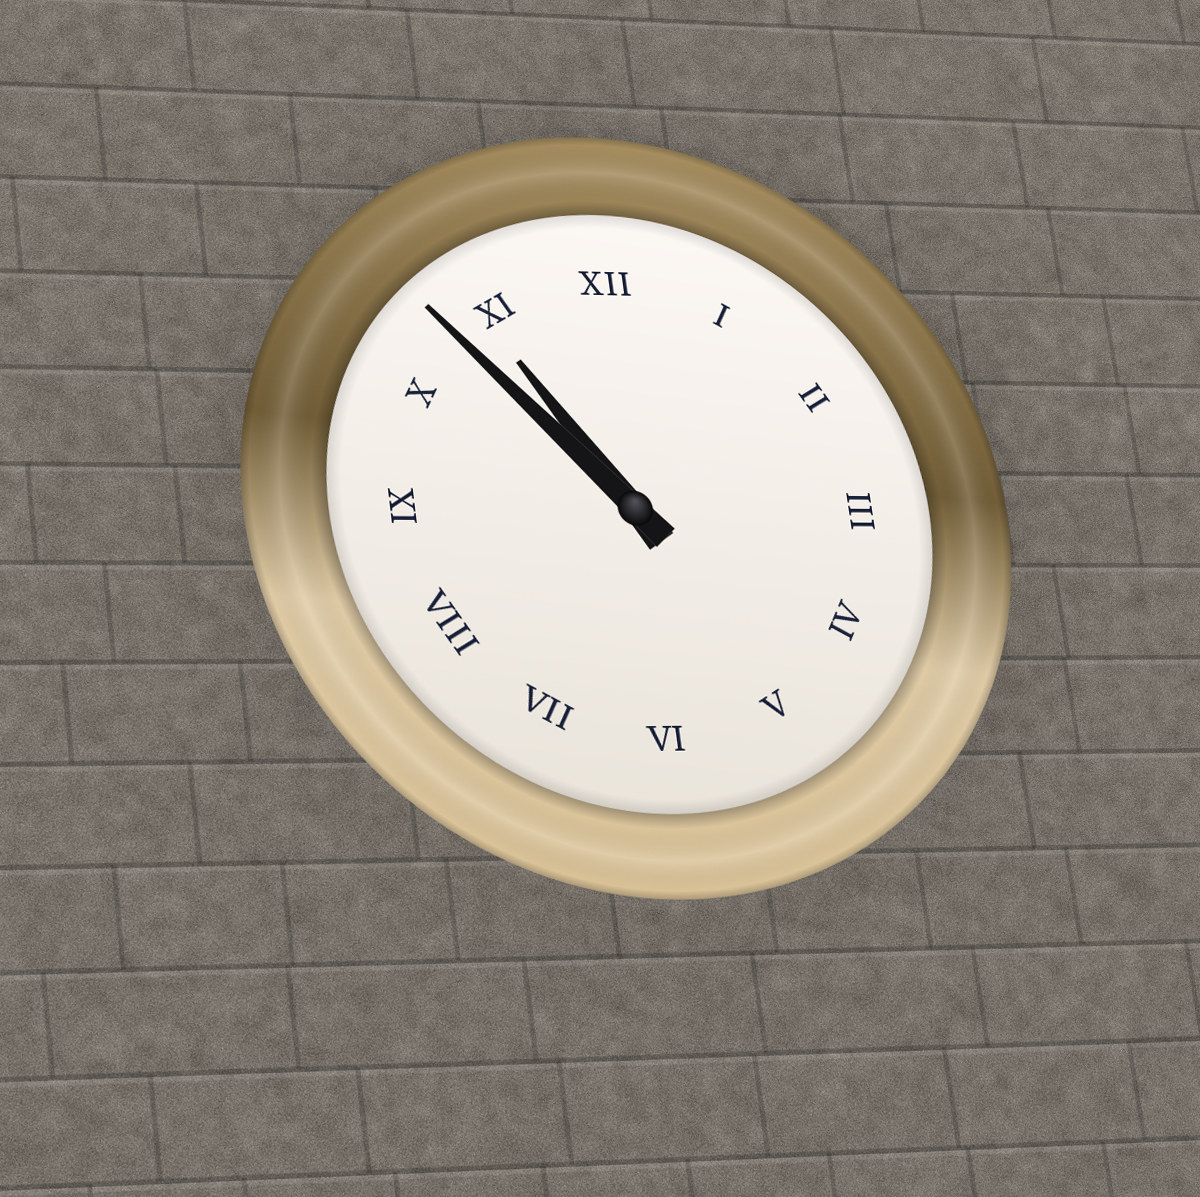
10 h 53 min
